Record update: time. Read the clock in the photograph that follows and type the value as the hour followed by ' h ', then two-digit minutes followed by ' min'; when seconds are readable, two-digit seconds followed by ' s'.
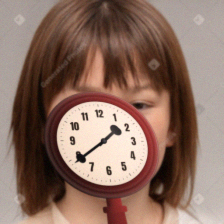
1 h 39 min
